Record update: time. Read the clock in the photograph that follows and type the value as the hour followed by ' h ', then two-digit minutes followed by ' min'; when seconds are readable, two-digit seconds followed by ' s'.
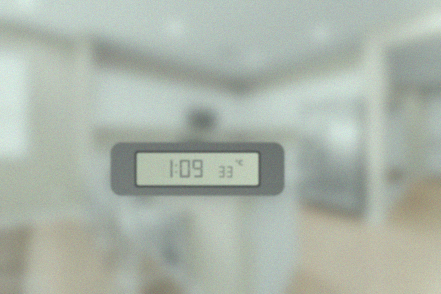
1 h 09 min
